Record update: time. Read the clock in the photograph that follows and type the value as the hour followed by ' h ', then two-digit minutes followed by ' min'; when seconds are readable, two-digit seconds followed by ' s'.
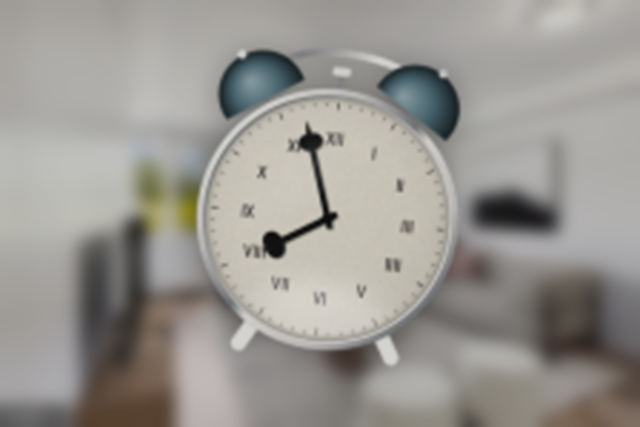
7 h 57 min
